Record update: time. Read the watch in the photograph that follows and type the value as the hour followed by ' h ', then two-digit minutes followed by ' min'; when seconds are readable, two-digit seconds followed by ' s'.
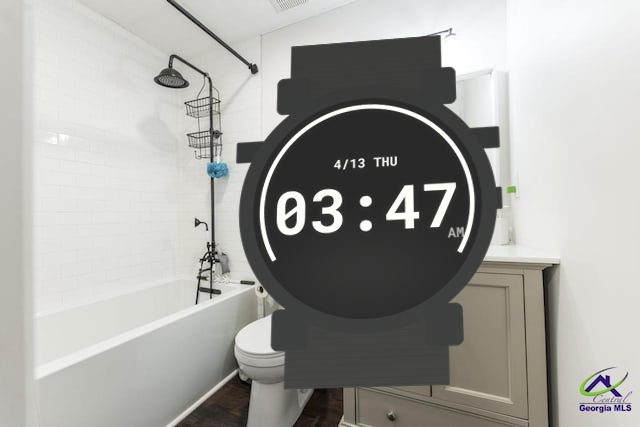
3 h 47 min
